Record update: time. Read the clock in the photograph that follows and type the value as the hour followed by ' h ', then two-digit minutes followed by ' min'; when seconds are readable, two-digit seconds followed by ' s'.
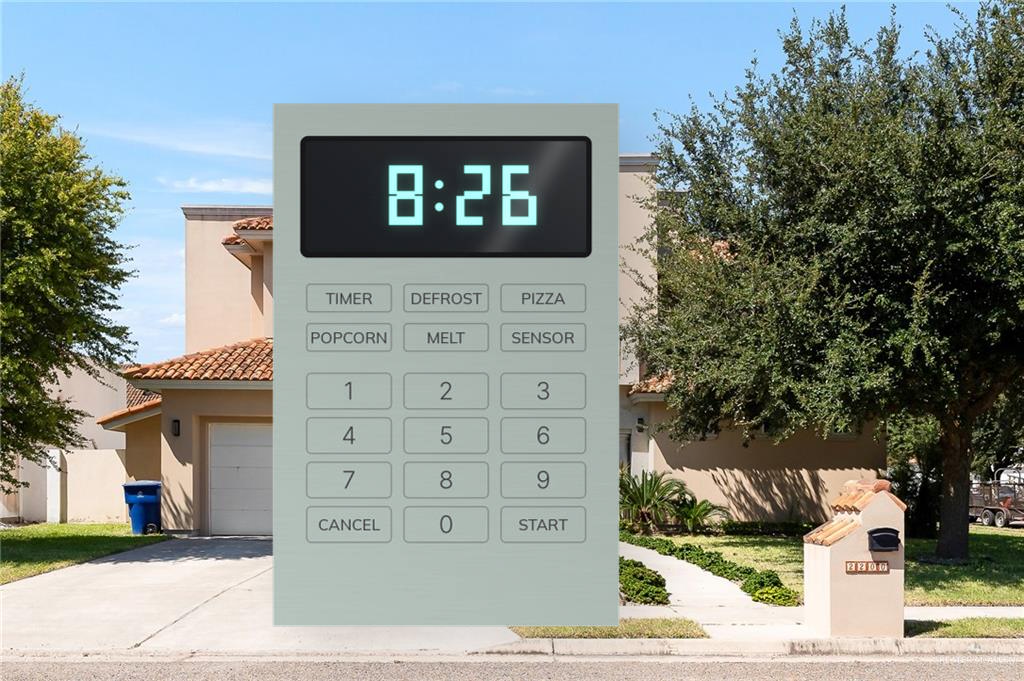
8 h 26 min
